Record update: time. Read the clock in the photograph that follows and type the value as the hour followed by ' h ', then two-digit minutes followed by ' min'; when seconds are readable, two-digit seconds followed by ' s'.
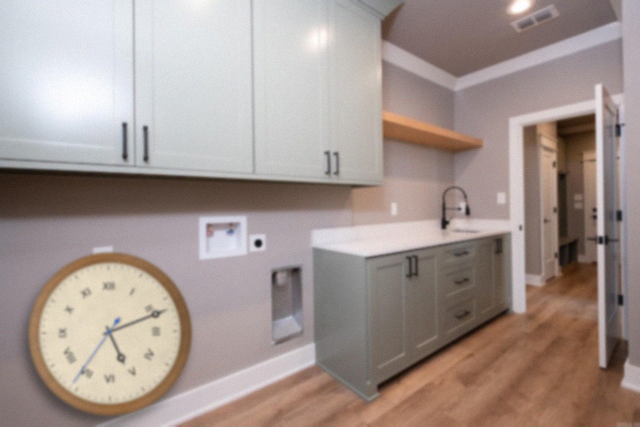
5 h 11 min 36 s
